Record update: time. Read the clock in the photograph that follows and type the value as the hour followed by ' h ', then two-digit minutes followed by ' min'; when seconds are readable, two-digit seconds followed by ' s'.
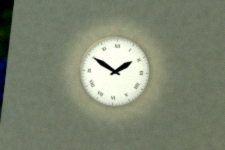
1 h 50 min
